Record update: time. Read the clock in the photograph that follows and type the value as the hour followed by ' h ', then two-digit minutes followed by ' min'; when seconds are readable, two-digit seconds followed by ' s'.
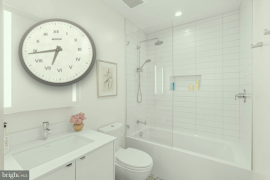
6 h 44 min
